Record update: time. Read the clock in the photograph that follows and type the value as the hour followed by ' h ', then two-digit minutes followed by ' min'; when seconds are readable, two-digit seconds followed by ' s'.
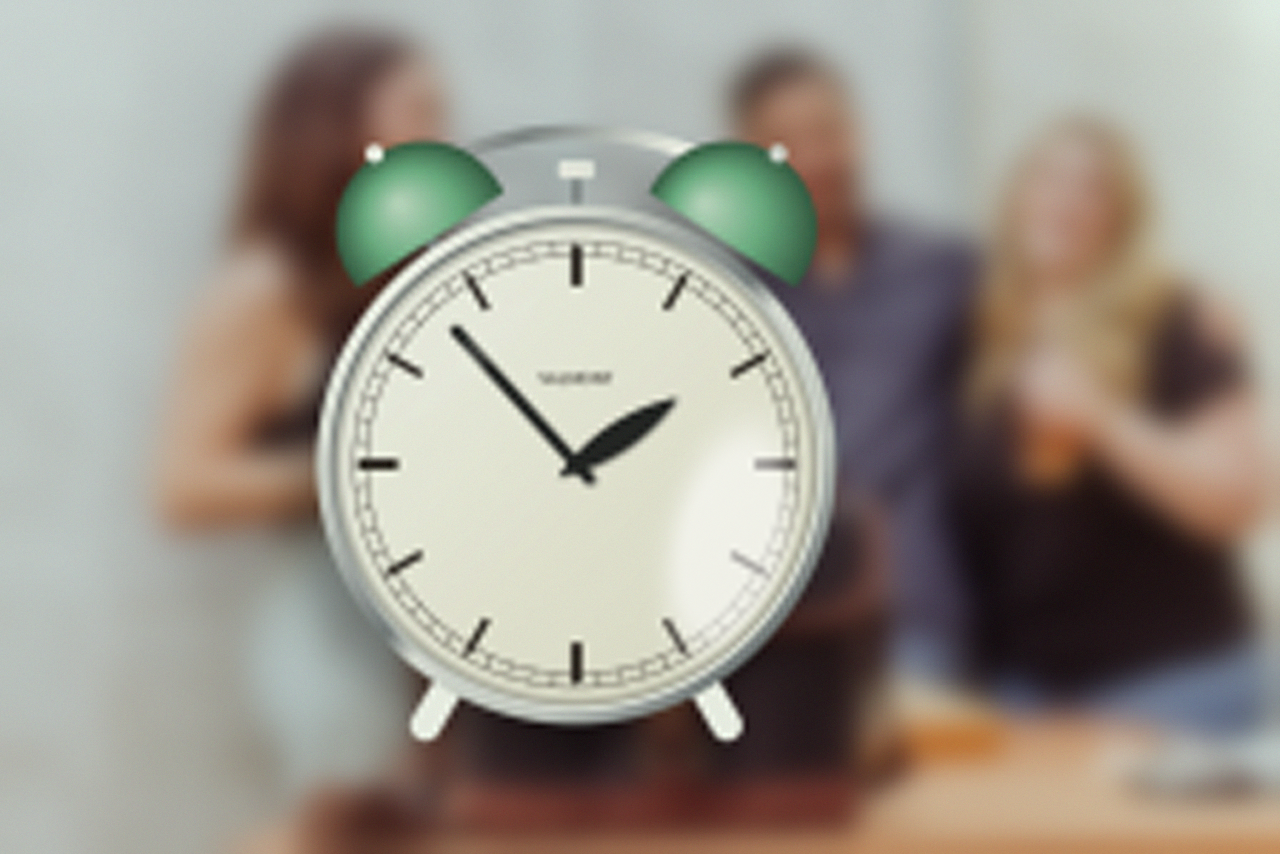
1 h 53 min
